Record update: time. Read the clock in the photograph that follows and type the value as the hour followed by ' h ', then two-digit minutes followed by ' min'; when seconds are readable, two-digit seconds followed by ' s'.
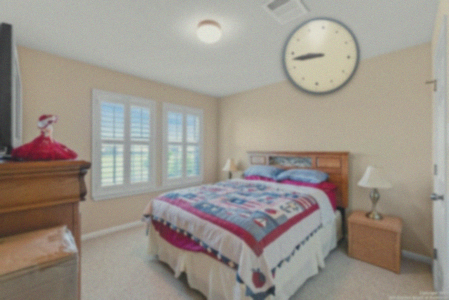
8 h 43 min
